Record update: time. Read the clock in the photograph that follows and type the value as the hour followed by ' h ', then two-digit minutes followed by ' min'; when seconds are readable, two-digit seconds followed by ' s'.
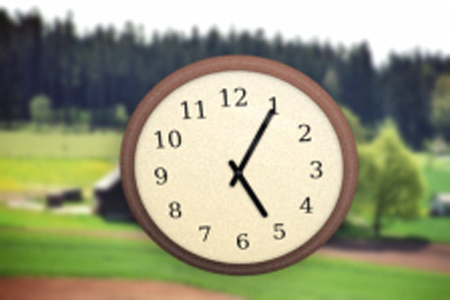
5 h 05 min
